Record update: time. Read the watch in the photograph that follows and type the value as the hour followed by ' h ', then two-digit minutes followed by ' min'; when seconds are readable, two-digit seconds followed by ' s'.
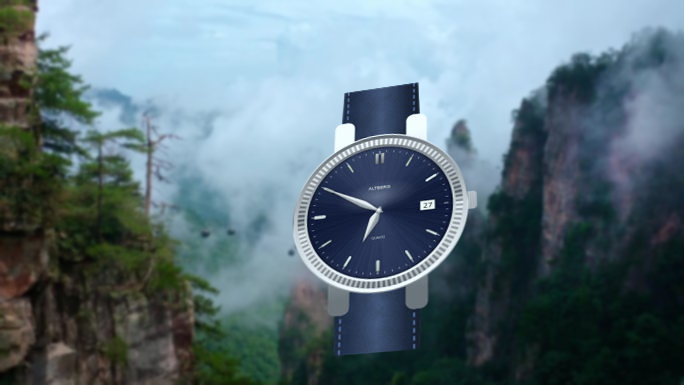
6 h 50 min
